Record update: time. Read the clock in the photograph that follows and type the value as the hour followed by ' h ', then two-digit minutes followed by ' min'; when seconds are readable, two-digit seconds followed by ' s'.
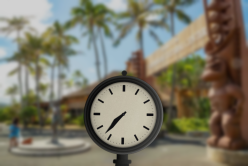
7 h 37 min
